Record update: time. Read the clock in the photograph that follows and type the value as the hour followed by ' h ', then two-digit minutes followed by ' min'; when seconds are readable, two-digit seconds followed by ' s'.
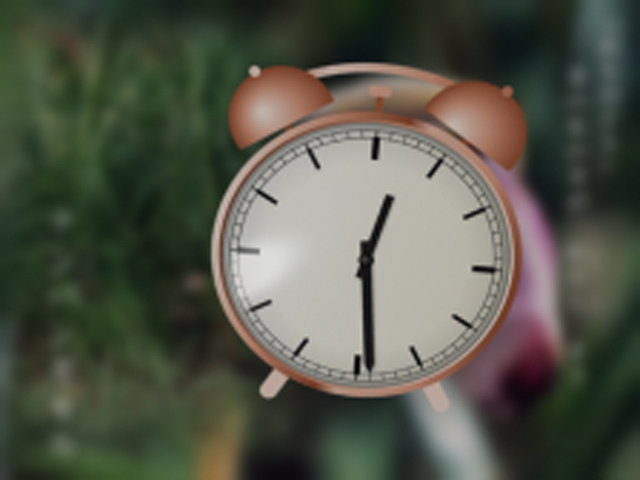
12 h 29 min
